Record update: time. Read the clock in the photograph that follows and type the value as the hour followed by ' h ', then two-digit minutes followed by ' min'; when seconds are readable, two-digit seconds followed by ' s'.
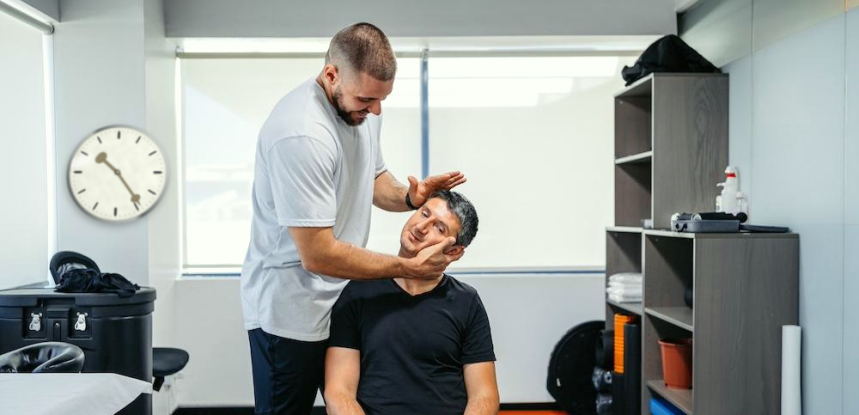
10 h 24 min
